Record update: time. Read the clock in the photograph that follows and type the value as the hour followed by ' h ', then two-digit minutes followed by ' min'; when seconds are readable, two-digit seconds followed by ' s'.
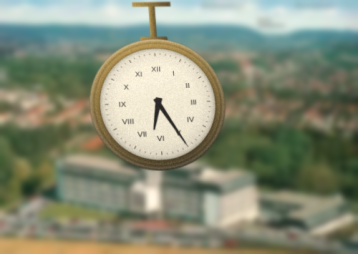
6 h 25 min
